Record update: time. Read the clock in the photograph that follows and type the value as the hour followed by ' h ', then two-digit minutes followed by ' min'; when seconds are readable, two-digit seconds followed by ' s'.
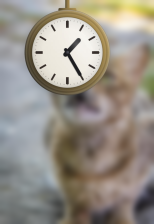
1 h 25 min
